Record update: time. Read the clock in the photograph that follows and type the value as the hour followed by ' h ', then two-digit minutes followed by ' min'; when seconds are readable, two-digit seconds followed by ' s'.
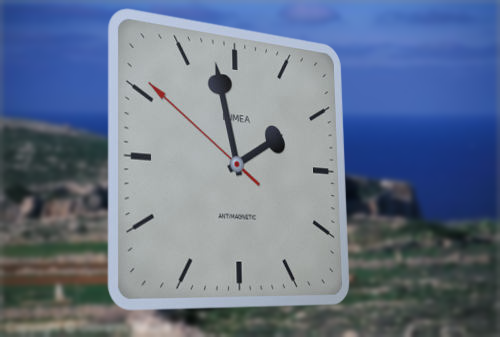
1 h 57 min 51 s
